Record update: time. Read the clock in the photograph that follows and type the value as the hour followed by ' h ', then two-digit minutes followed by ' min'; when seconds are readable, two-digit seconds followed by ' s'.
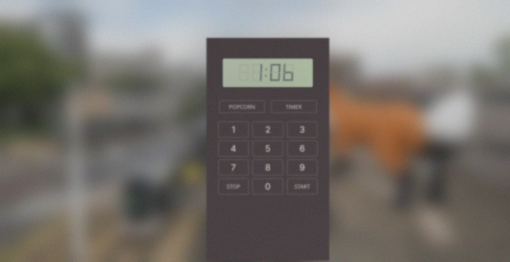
1 h 06 min
